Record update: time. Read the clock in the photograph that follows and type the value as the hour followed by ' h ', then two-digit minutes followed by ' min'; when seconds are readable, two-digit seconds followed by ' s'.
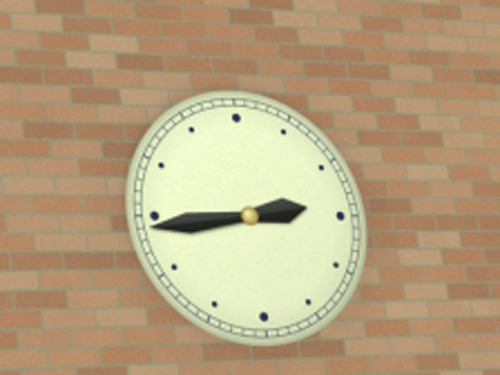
2 h 44 min
